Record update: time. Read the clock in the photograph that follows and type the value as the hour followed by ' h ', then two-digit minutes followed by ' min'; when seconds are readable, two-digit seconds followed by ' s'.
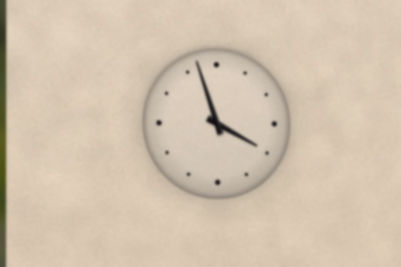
3 h 57 min
